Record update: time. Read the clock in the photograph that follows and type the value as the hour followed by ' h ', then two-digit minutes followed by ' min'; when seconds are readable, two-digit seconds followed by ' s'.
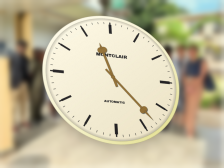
11 h 23 min
